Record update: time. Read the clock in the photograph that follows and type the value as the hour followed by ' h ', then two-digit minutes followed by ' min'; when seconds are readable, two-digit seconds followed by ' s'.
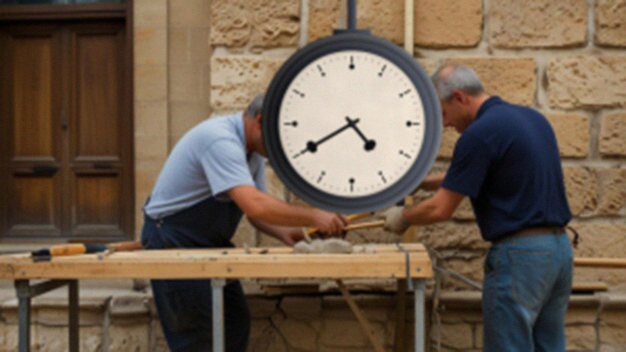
4 h 40 min
